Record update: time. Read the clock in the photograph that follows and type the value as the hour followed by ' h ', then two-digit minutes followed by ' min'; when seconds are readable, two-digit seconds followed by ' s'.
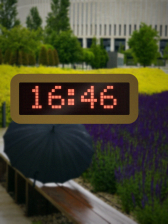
16 h 46 min
